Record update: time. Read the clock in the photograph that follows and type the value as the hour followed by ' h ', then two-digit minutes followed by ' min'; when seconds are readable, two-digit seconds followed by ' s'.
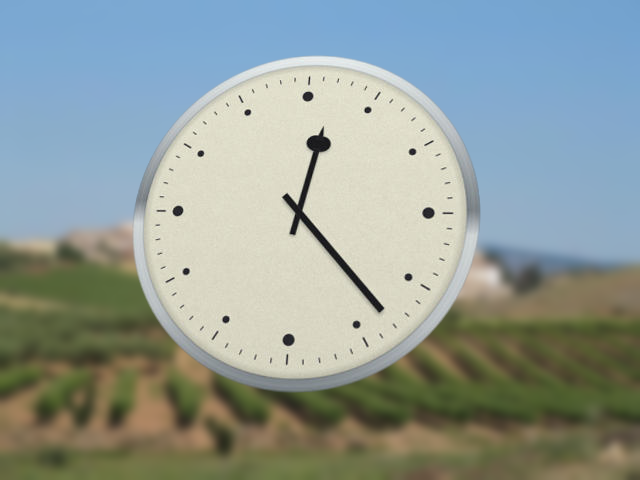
12 h 23 min
